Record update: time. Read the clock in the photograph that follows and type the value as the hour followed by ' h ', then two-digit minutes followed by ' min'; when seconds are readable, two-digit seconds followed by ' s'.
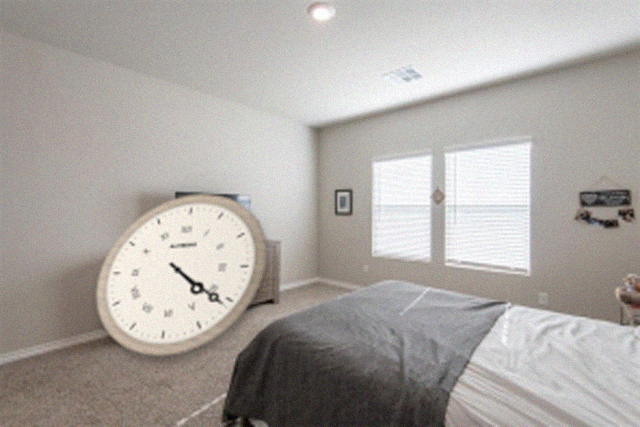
4 h 21 min
